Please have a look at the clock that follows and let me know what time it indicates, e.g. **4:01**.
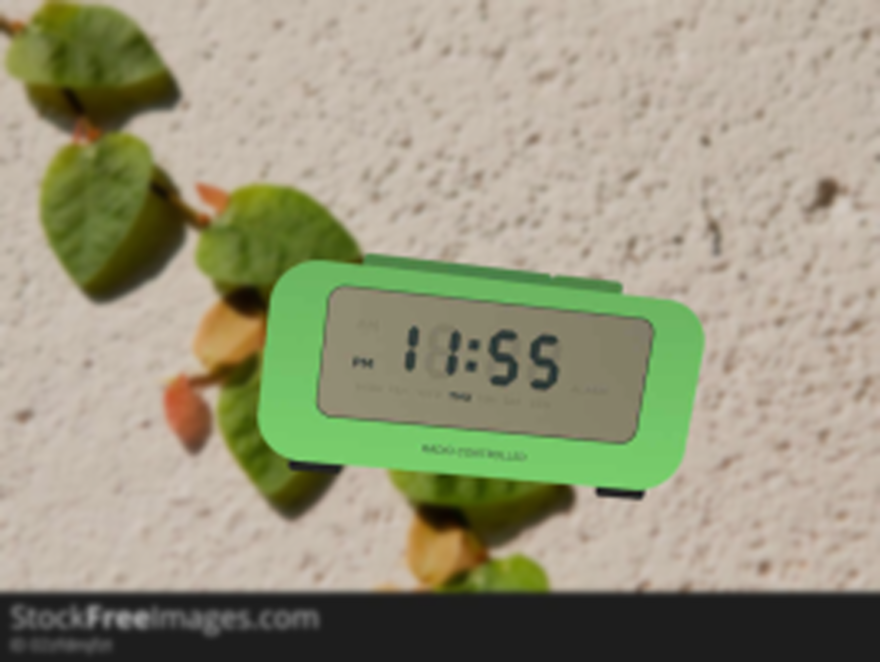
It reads **11:55**
